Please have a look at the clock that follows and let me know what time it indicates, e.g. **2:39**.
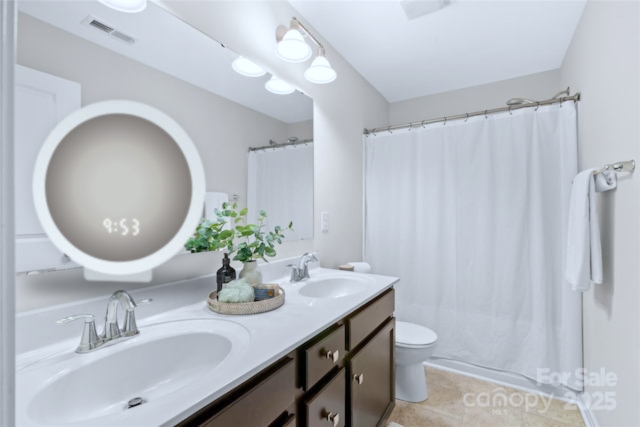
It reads **9:53**
